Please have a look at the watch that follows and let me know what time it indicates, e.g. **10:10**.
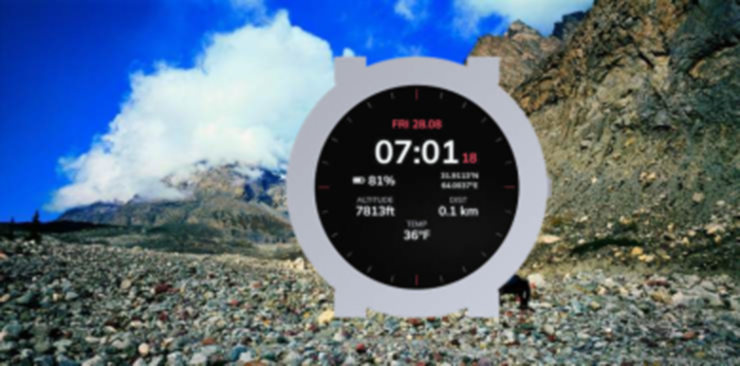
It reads **7:01**
